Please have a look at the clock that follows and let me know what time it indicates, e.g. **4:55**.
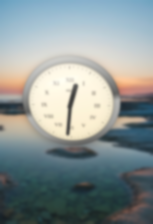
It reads **12:31**
